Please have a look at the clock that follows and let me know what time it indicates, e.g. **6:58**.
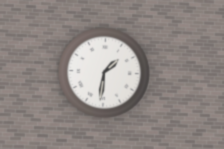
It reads **1:31**
